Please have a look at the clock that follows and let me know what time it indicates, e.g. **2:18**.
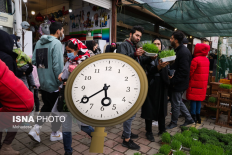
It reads **5:39**
